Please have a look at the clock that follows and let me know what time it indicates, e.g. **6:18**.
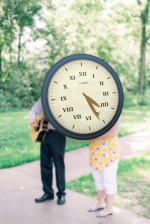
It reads **4:26**
